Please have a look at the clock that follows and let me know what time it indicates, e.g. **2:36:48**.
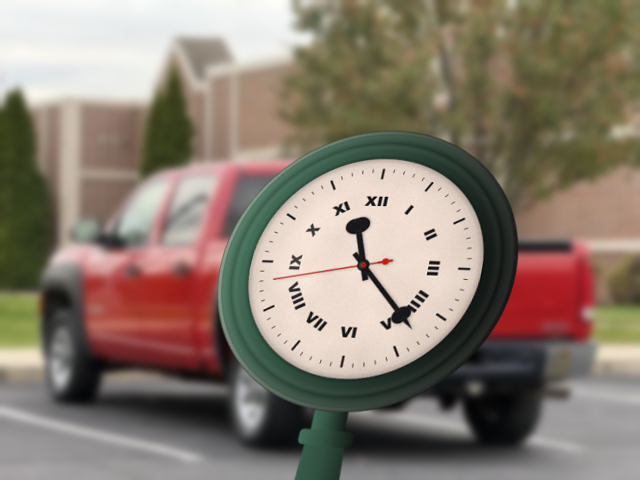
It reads **11:22:43**
